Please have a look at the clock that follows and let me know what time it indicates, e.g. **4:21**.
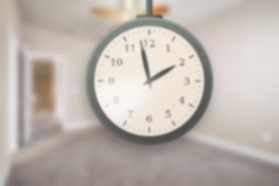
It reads **1:58**
